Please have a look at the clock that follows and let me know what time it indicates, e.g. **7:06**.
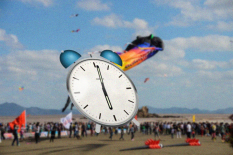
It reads **6:01**
